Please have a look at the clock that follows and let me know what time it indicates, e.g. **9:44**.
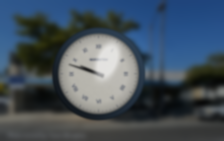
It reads **9:48**
